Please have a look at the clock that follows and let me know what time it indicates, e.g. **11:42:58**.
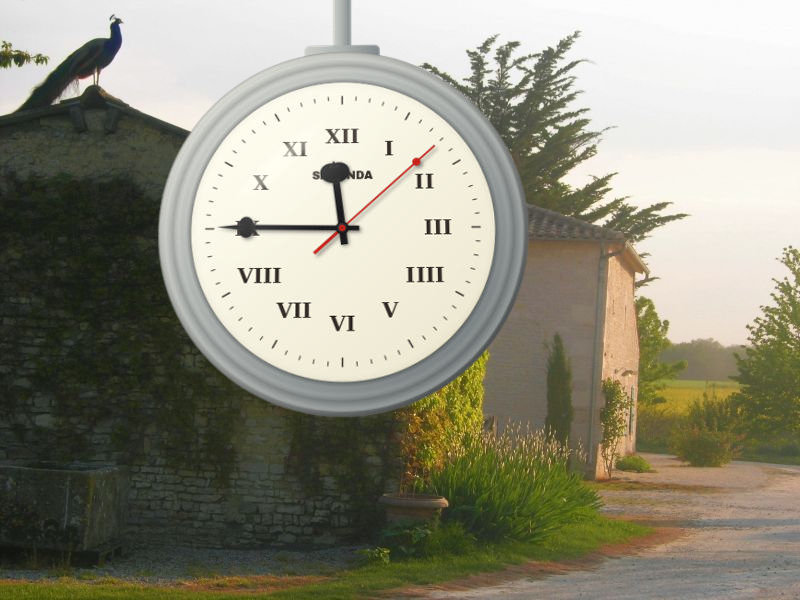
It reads **11:45:08**
